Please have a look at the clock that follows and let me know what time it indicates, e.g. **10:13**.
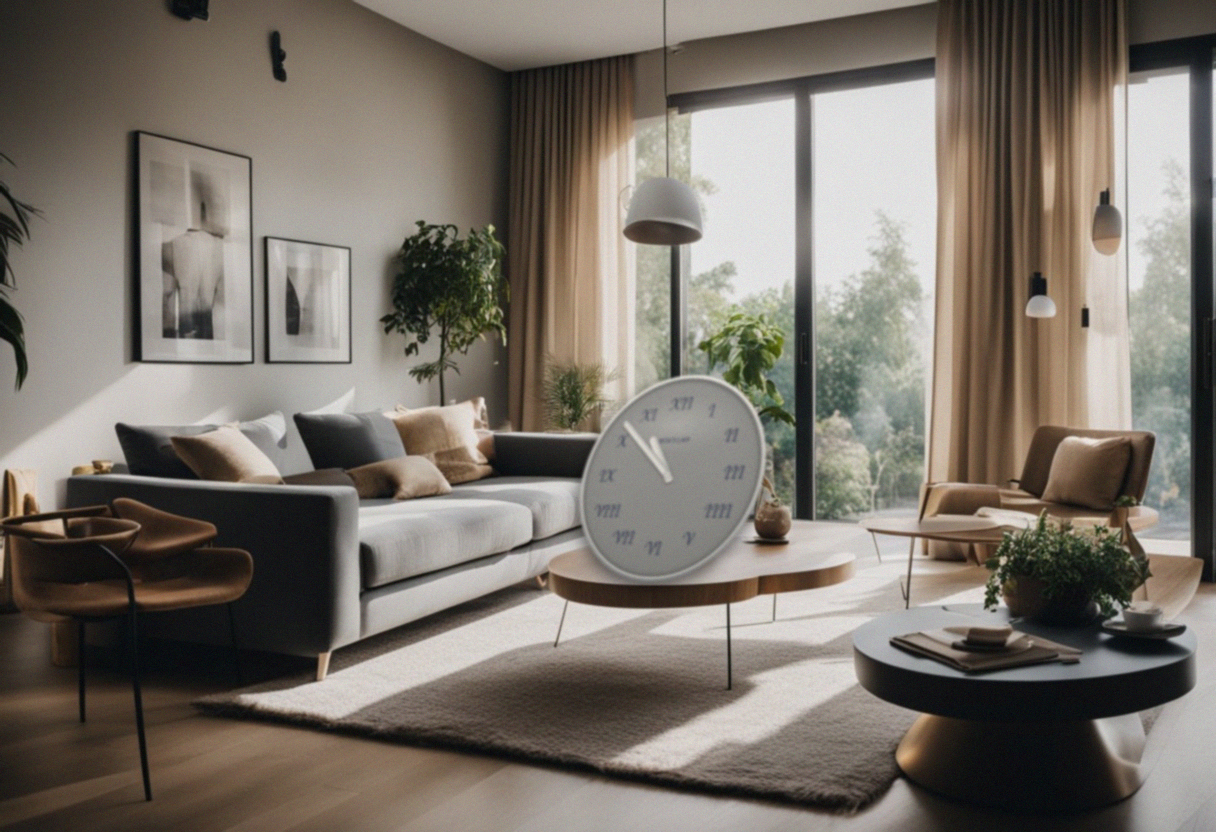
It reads **10:52**
